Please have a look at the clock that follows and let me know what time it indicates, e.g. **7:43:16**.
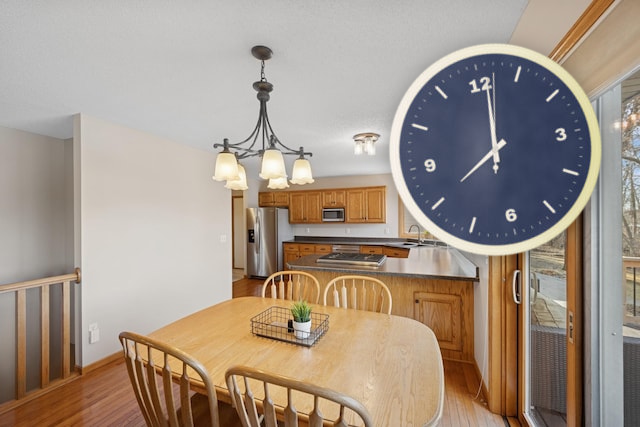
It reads **8:01:02**
